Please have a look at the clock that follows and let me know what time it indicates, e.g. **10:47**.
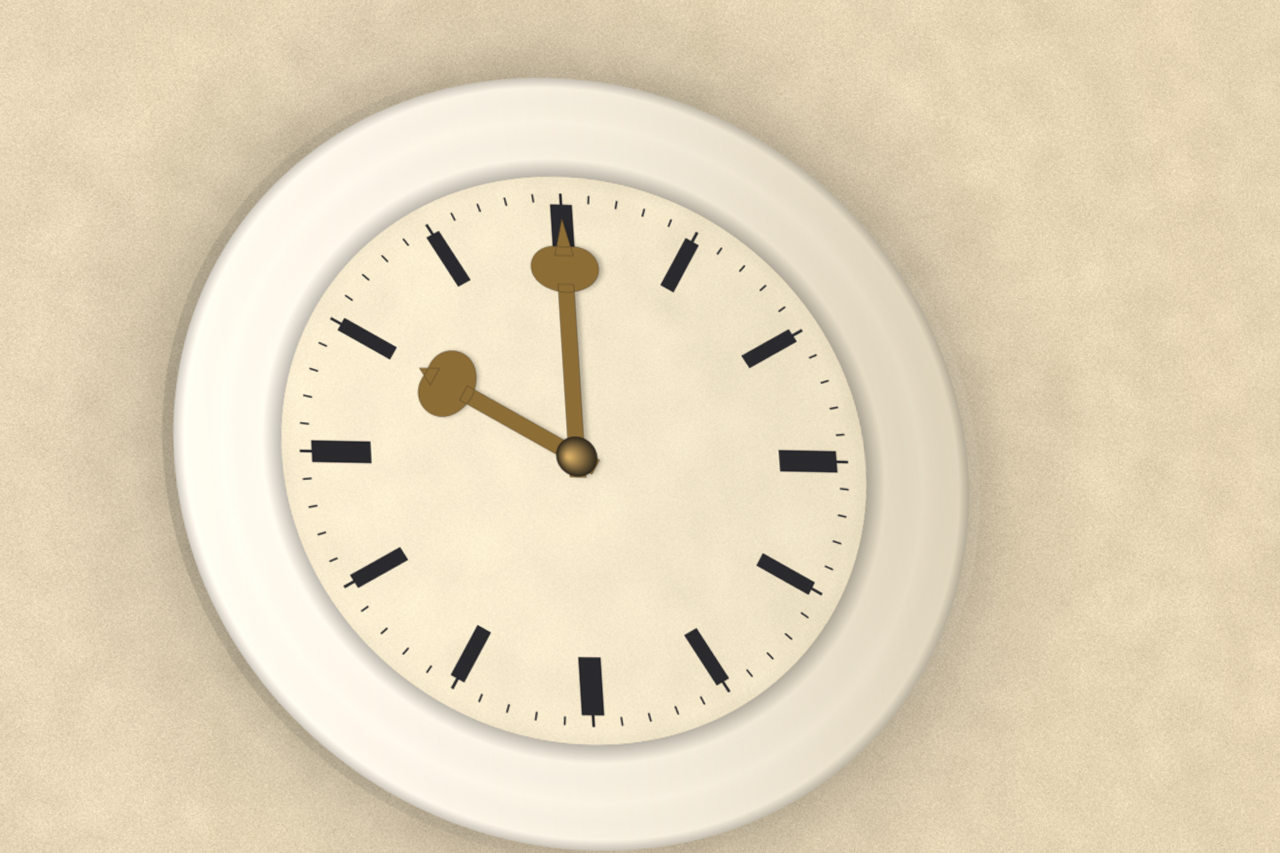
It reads **10:00**
